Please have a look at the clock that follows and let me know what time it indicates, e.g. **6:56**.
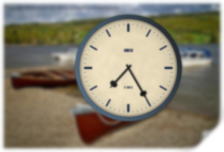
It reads **7:25**
